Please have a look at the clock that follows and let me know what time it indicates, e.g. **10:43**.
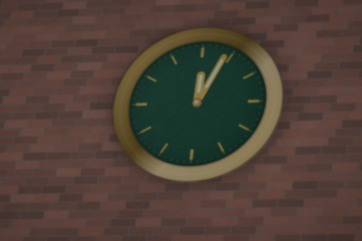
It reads **12:04**
